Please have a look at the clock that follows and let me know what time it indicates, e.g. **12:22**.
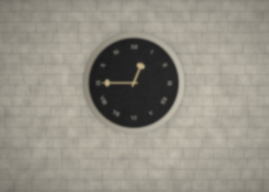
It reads **12:45**
